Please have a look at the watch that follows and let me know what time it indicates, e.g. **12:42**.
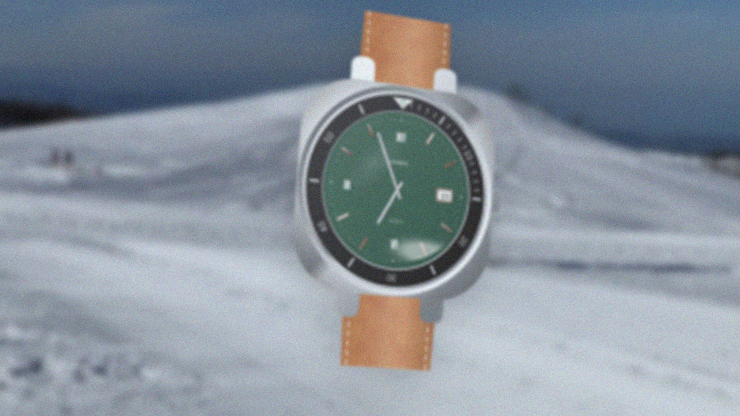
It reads **6:56**
